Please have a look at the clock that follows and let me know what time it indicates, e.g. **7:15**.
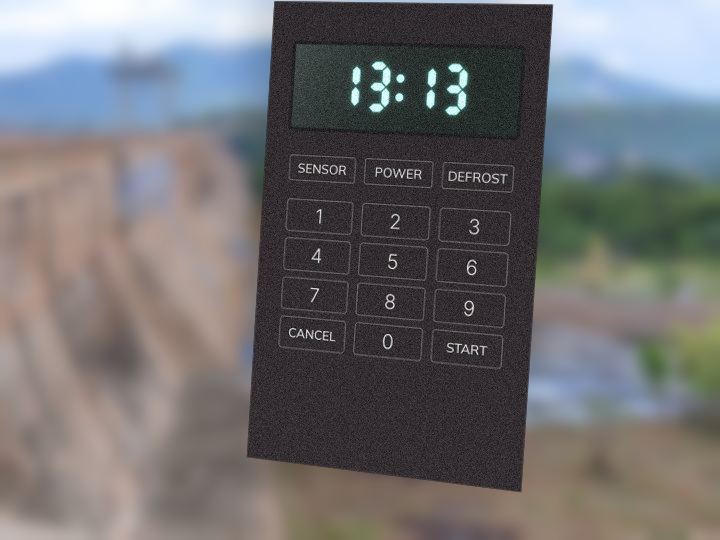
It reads **13:13**
